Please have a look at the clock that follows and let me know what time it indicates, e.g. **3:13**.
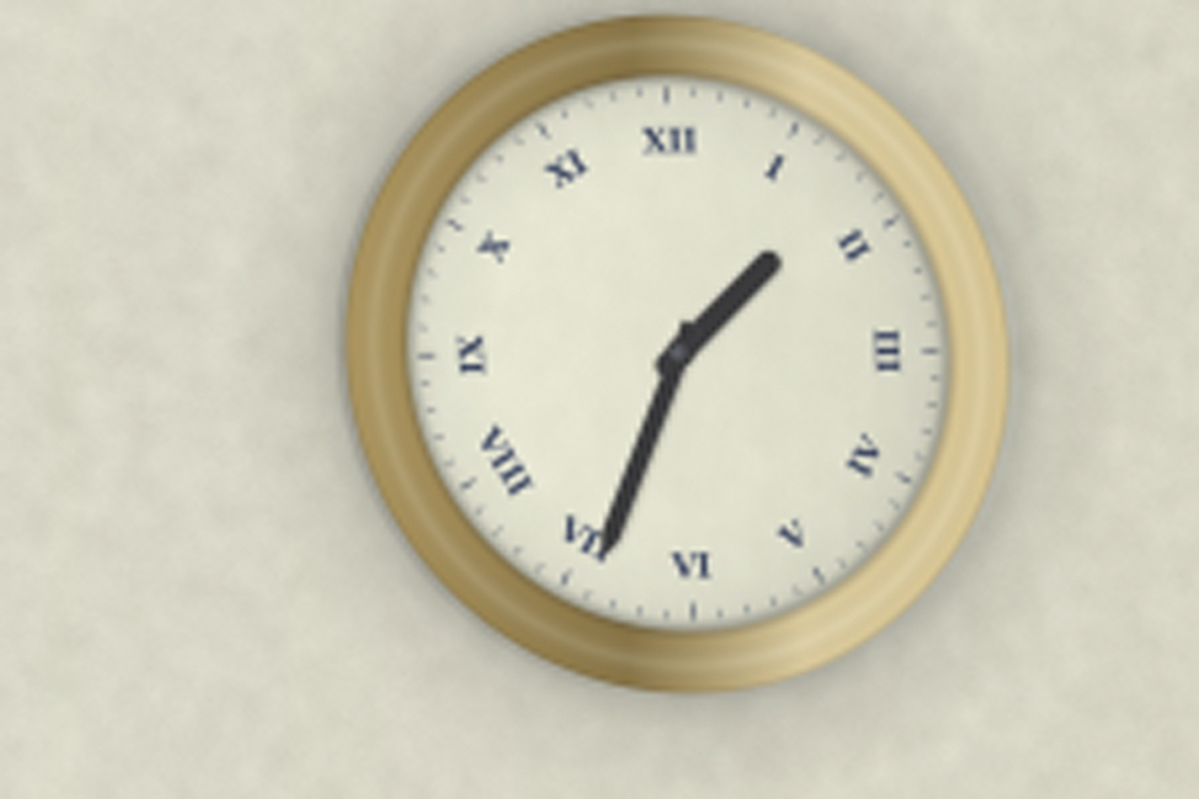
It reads **1:34**
